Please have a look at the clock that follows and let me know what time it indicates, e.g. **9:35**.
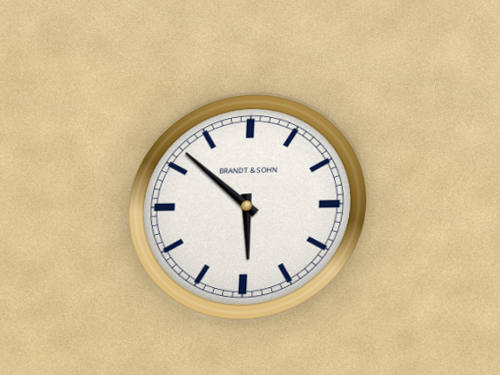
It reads **5:52**
